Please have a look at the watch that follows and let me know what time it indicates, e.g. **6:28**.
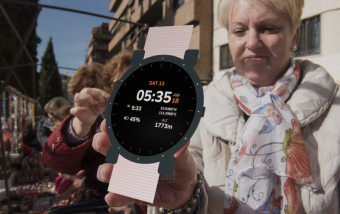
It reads **5:35**
